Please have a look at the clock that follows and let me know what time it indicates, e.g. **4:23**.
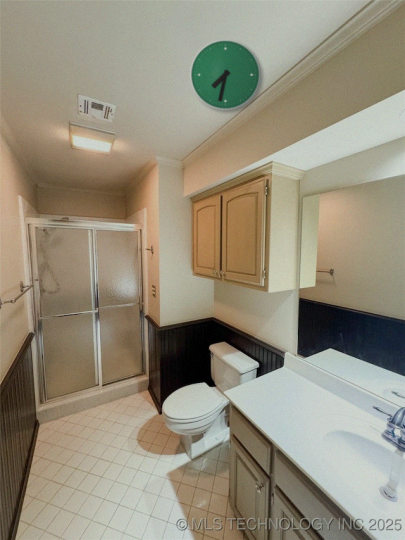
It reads **7:32**
